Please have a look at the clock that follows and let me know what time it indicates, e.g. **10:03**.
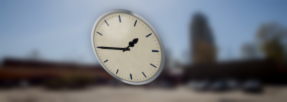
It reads **1:45**
